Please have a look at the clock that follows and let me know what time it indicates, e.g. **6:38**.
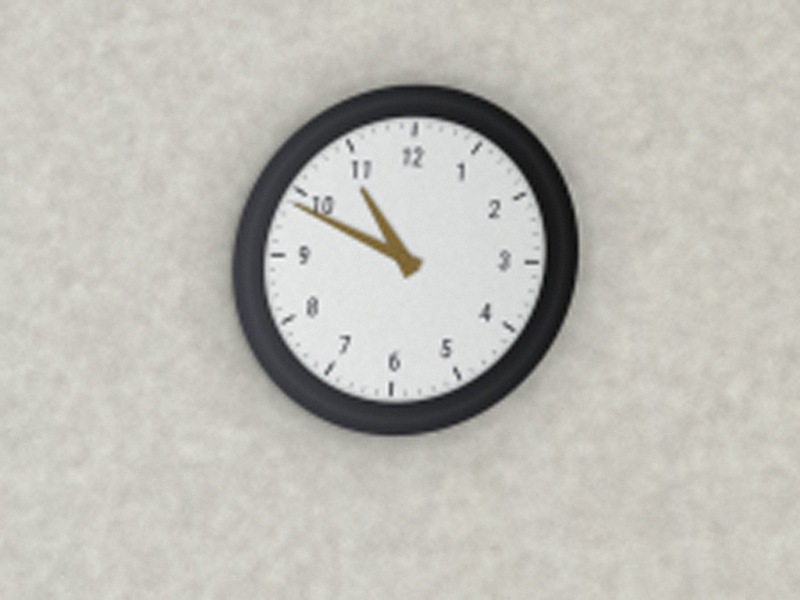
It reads **10:49**
